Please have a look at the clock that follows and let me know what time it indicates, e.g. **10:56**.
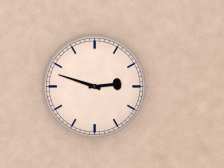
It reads **2:48**
